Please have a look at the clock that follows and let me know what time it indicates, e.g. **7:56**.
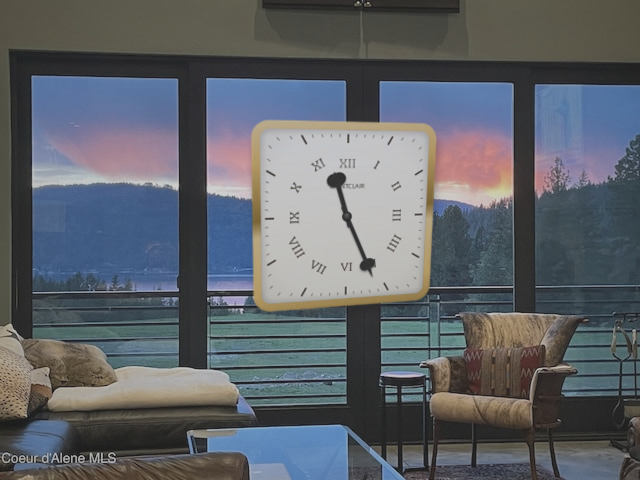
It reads **11:26**
